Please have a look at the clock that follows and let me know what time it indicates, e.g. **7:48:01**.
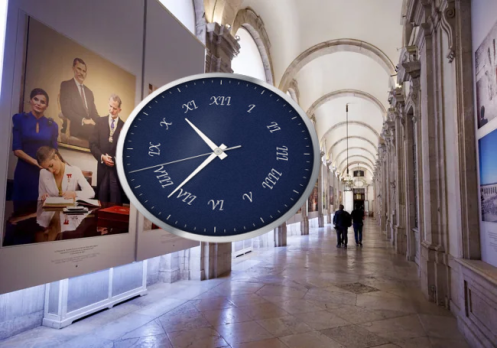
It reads **10:36:42**
